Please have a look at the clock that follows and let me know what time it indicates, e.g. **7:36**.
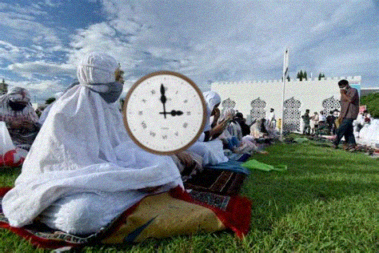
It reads **2:59**
